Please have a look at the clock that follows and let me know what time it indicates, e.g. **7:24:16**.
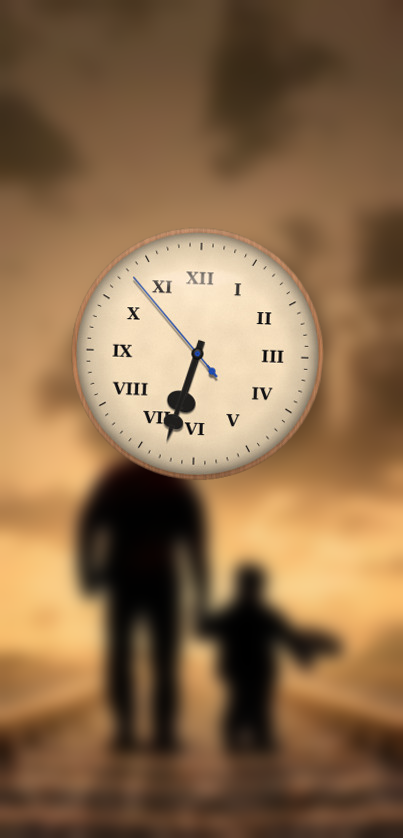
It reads **6:32:53**
